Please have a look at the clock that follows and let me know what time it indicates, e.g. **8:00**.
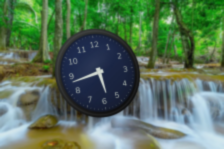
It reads **5:43**
